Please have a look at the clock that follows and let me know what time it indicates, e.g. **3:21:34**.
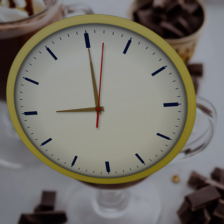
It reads **9:00:02**
